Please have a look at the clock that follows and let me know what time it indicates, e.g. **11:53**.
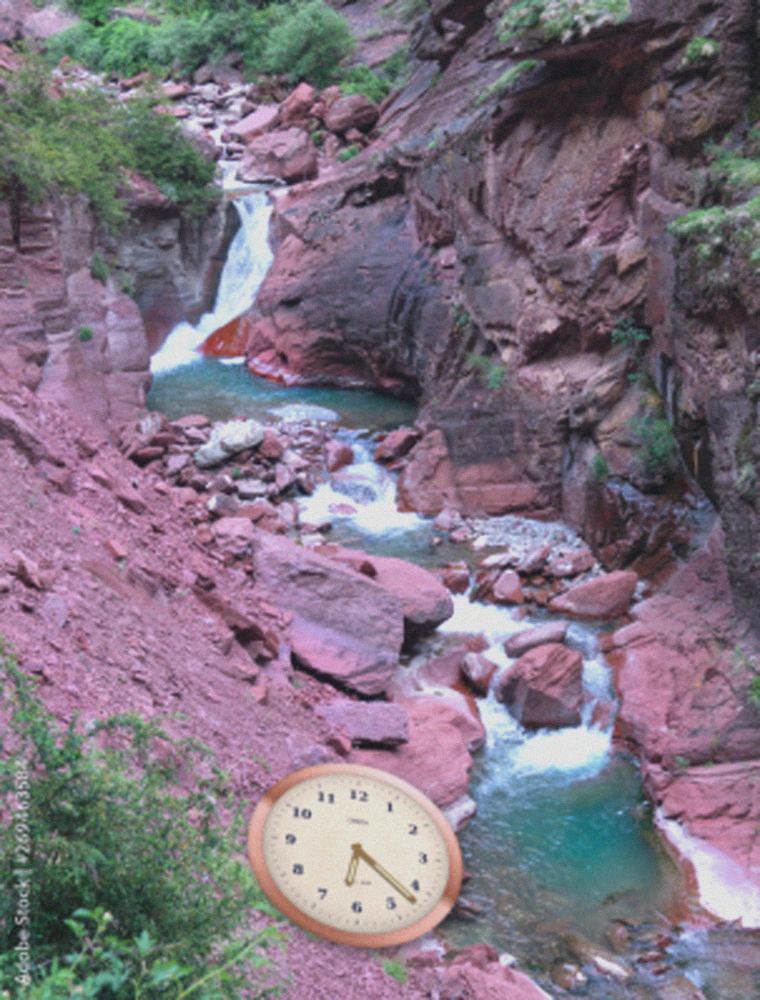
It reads **6:22**
